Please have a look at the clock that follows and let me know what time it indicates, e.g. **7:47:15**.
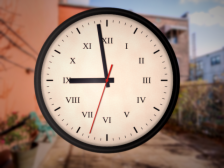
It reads **8:58:33**
